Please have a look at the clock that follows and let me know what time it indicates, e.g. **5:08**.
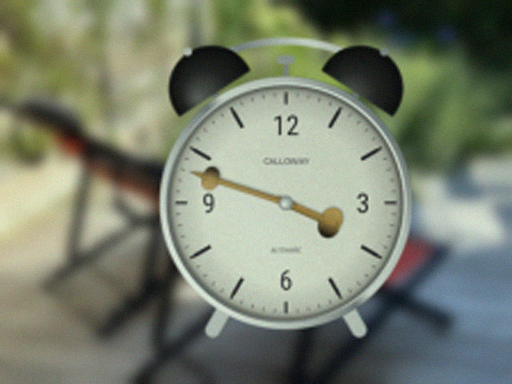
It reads **3:48**
